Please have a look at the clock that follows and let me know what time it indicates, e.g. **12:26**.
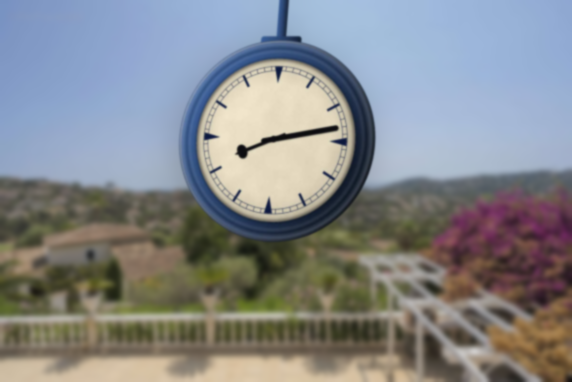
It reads **8:13**
